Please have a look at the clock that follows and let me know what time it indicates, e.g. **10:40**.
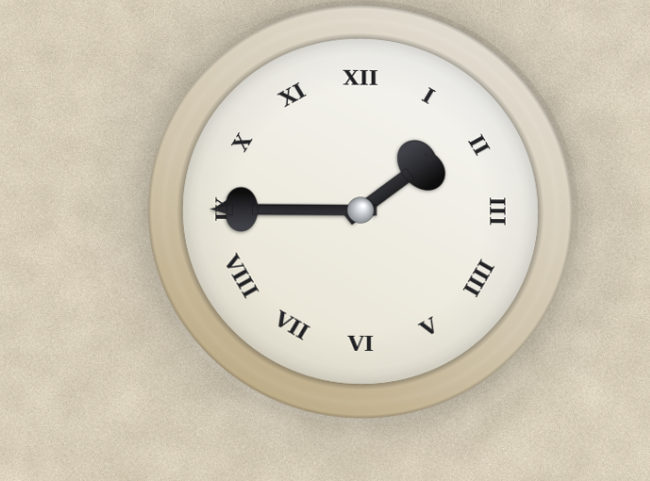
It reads **1:45**
